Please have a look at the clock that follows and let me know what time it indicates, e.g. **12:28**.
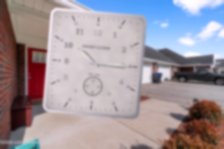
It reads **10:15**
